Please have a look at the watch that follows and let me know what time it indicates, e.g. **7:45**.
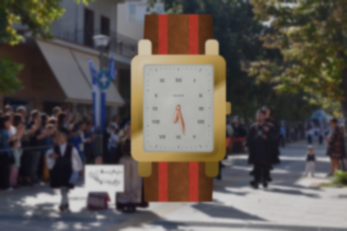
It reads **6:28**
